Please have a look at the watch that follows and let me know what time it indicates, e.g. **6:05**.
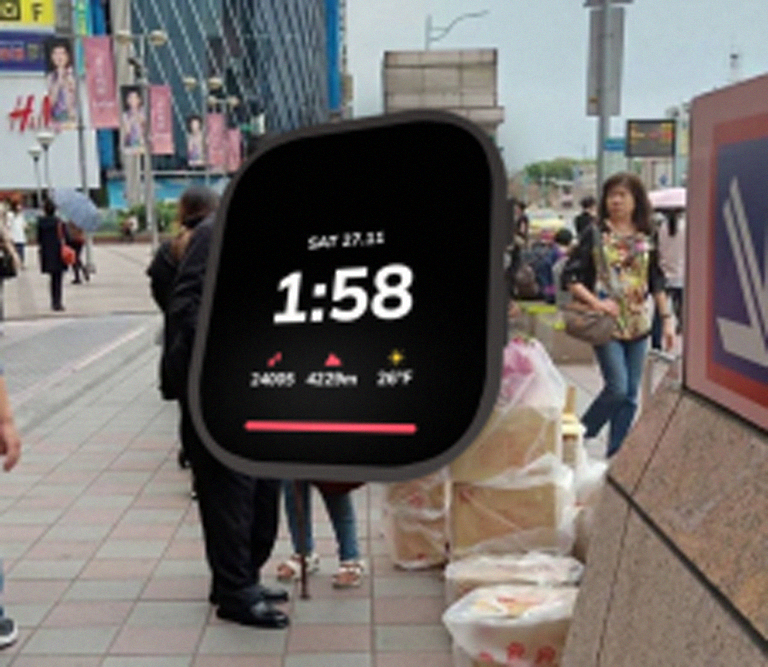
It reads **1:58**
